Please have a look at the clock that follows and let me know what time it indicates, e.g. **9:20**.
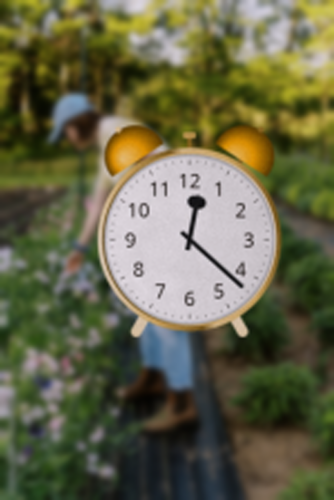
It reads **12:22**
